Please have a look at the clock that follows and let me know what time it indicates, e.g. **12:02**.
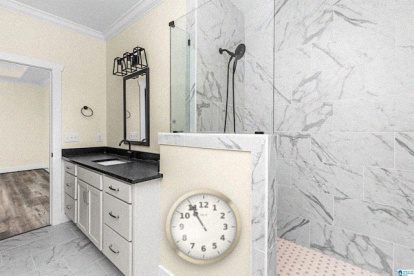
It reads **10:55**
